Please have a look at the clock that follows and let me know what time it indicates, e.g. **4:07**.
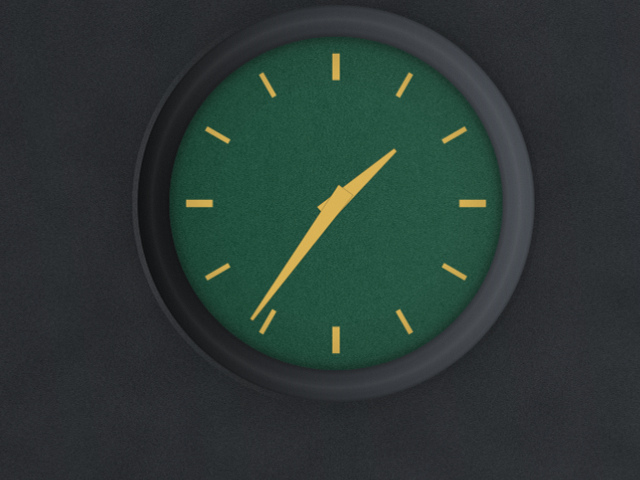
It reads **1:36**
